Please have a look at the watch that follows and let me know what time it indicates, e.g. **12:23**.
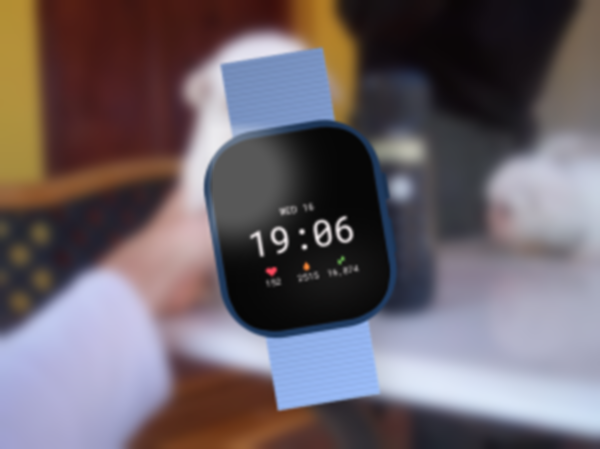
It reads **19:06**
